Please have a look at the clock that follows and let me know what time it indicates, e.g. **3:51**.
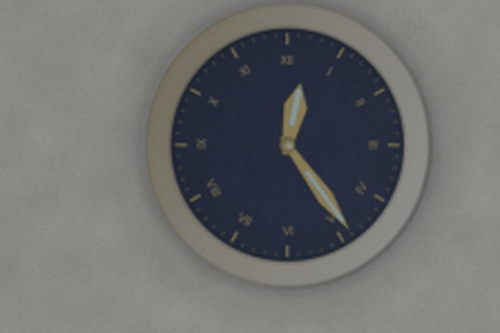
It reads **12:24**
